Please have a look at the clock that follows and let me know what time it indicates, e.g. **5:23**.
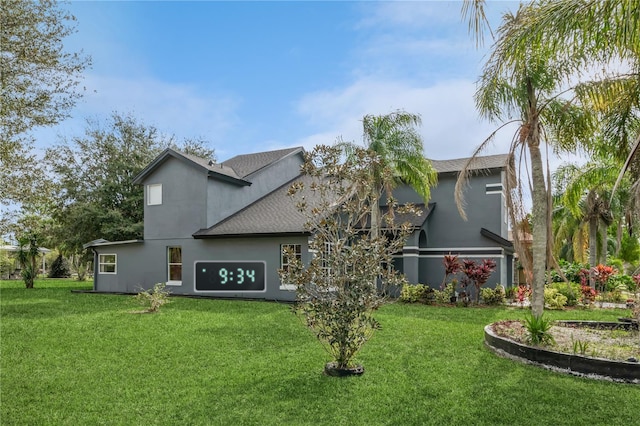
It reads **9:34**
